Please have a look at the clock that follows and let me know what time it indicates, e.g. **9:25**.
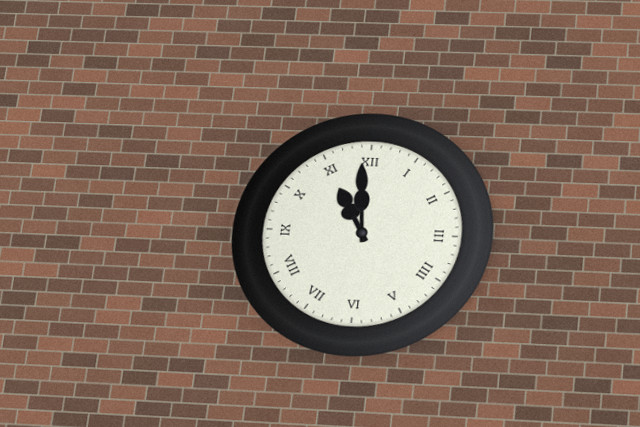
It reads **10:59**
